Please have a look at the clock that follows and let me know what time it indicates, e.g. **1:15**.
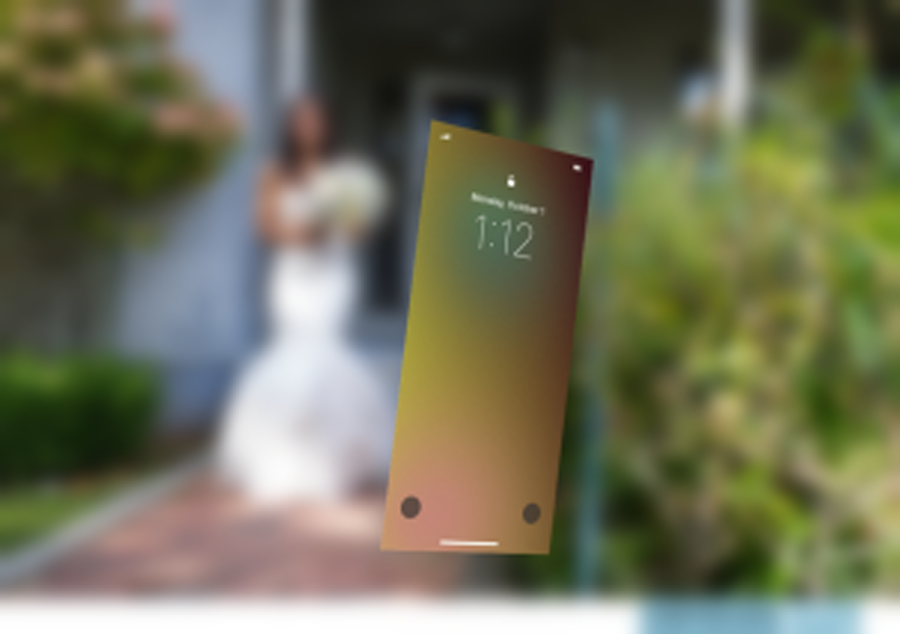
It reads **1:12**
